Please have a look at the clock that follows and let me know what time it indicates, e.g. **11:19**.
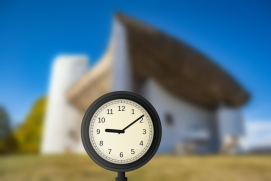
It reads **9:09**
